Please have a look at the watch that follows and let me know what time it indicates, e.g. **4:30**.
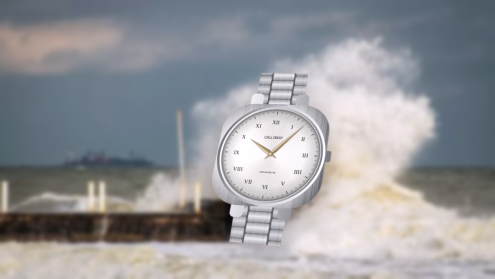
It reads **10:07**
